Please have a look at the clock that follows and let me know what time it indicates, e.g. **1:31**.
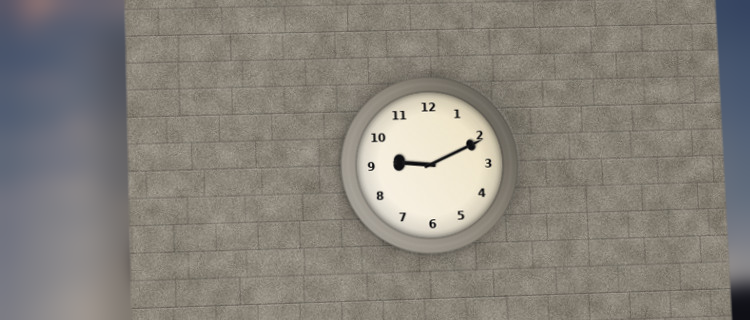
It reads **9:11**
